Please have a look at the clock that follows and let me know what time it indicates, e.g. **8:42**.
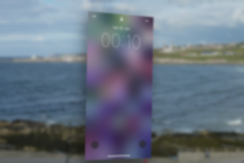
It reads **0:10**
